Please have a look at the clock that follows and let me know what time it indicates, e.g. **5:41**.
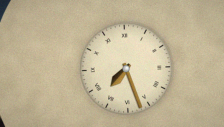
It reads **7:27**
